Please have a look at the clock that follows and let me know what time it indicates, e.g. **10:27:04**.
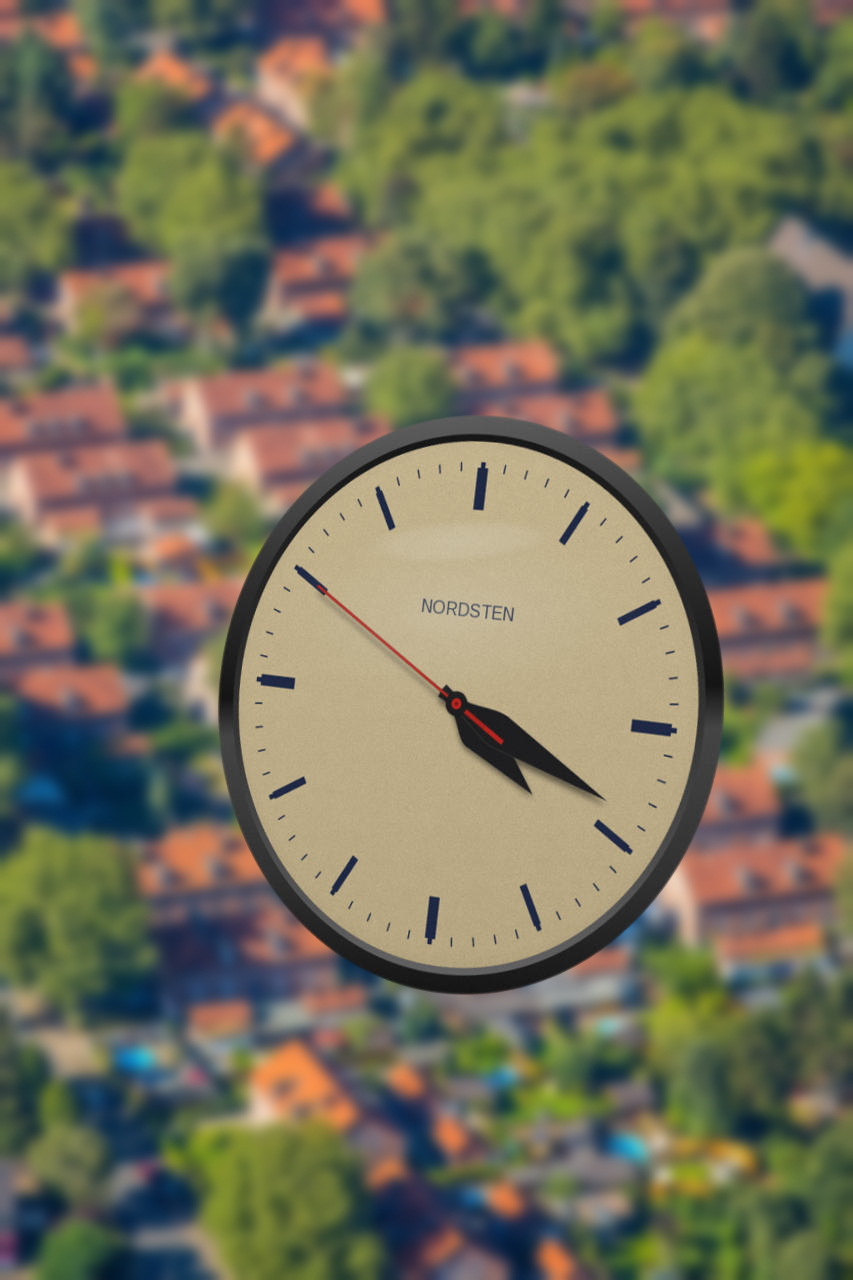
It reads **4:18:50**
